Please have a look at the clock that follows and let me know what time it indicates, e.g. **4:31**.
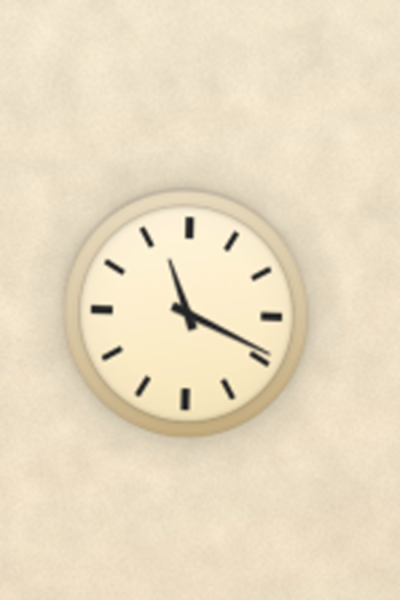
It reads **11:19**
